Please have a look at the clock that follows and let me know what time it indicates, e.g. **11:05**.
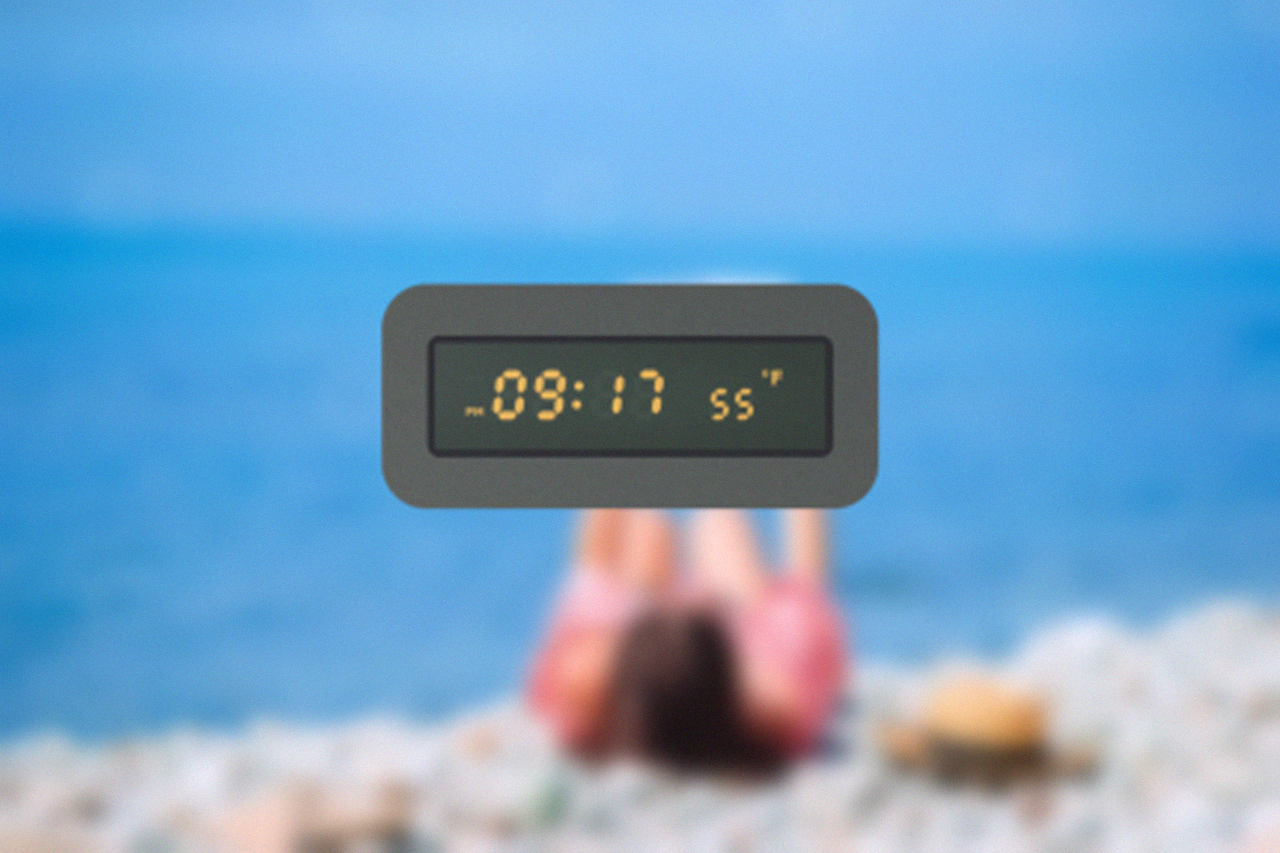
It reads **9:17**
